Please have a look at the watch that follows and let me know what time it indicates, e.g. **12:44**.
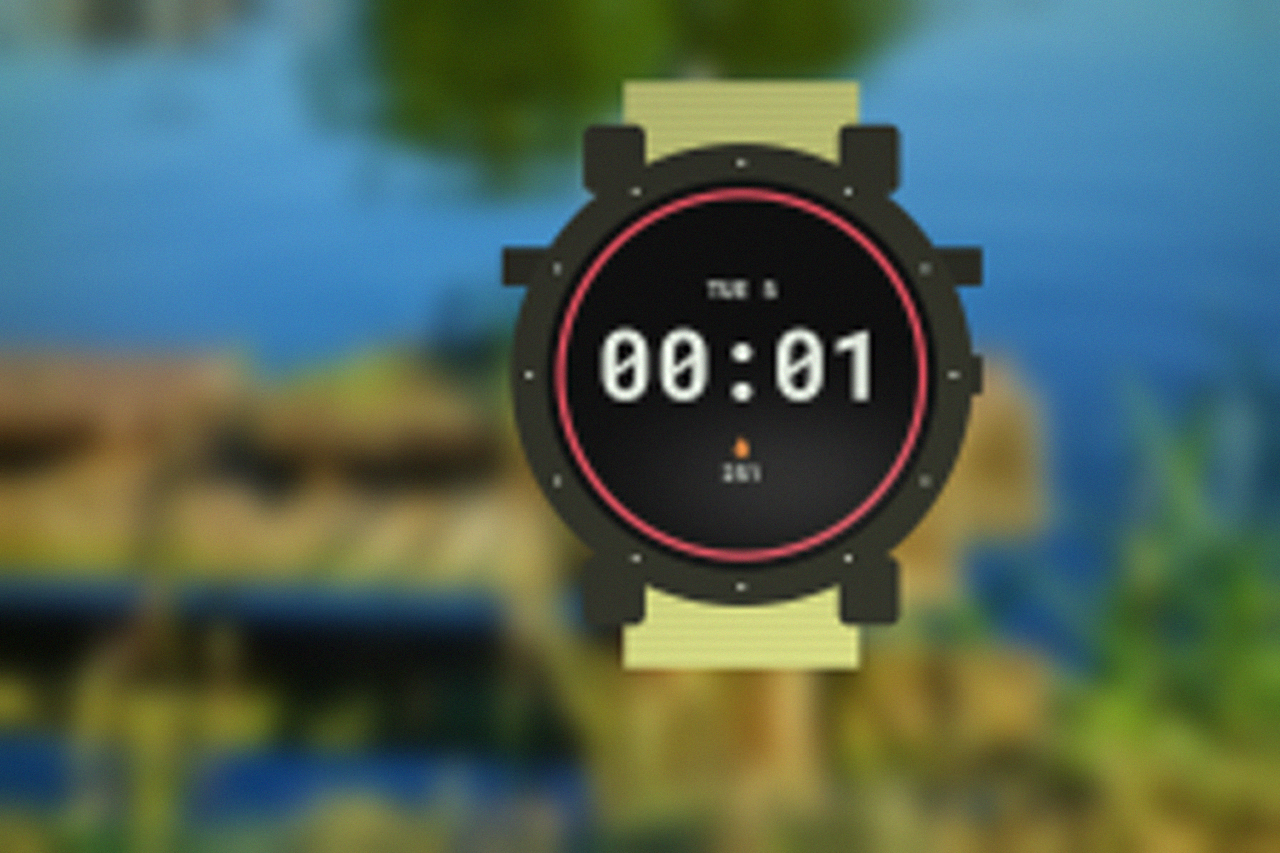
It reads **0:01**
